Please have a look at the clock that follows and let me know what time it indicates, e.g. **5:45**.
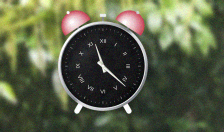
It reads **11:22**
